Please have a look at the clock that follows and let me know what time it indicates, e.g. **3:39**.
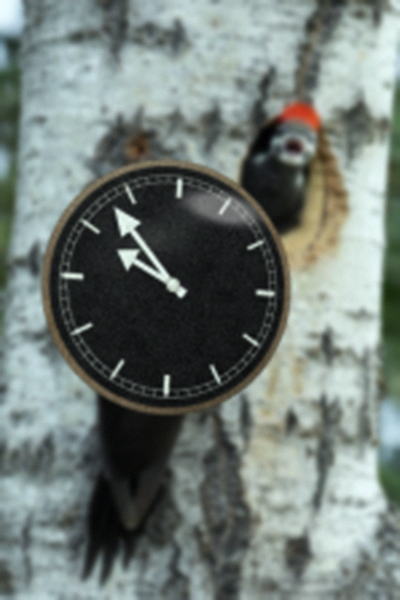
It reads **9:53**
